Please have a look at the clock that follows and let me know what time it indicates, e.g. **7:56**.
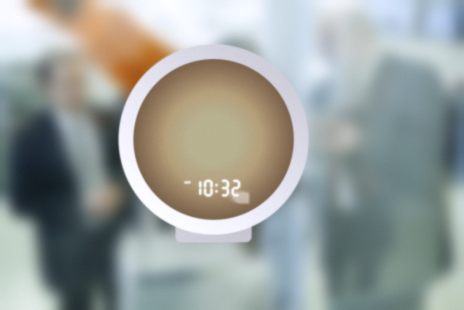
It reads **10:32**
